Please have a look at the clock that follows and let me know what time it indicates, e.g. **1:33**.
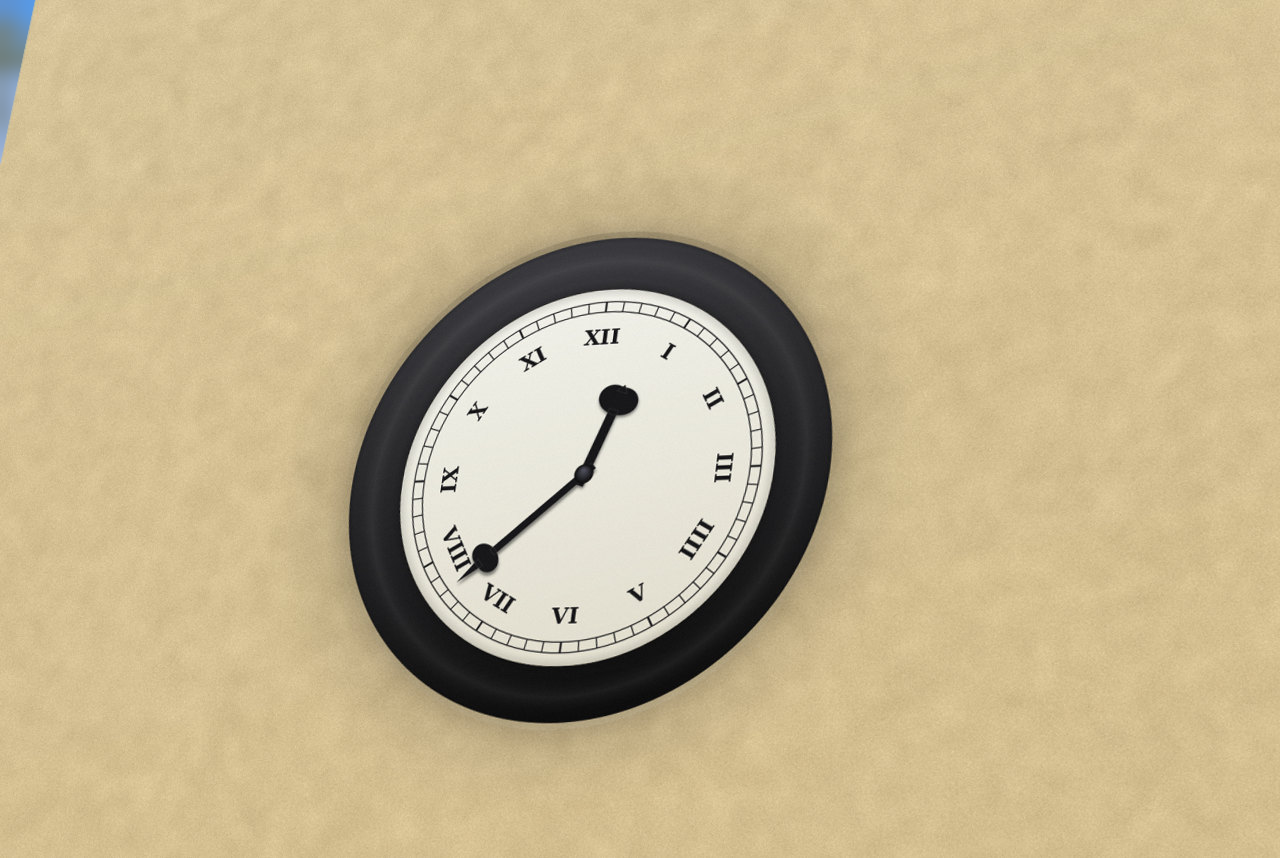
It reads **12:38**
